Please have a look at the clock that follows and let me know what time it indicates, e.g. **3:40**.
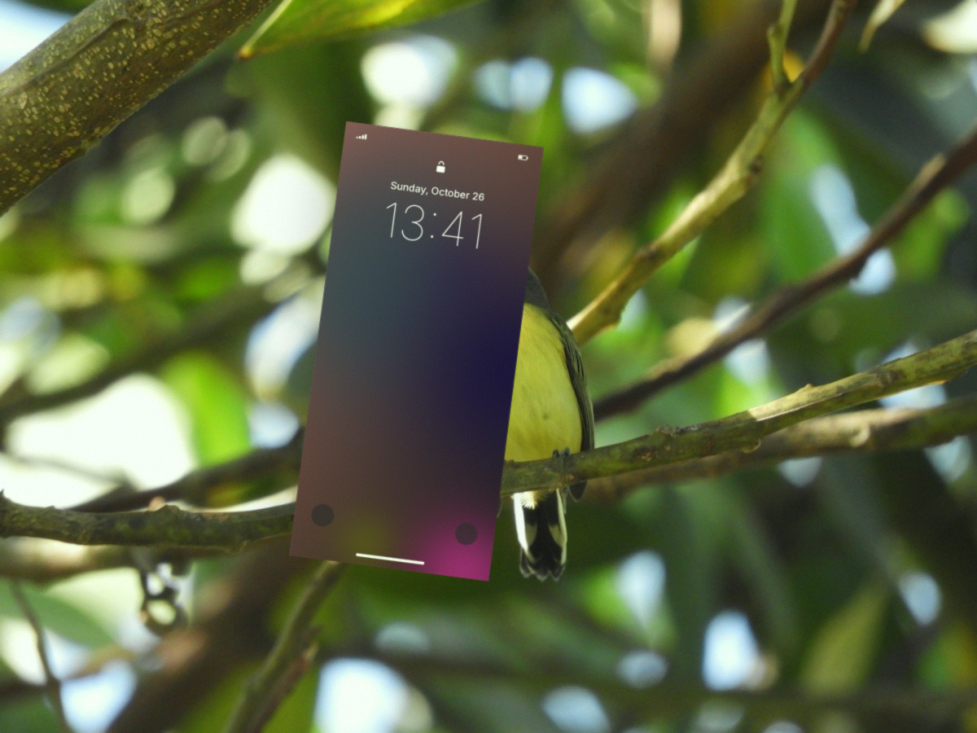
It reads **13:41**
